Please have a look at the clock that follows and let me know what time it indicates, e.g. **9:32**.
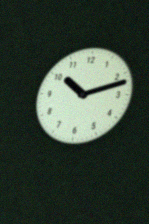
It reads **10:12**
